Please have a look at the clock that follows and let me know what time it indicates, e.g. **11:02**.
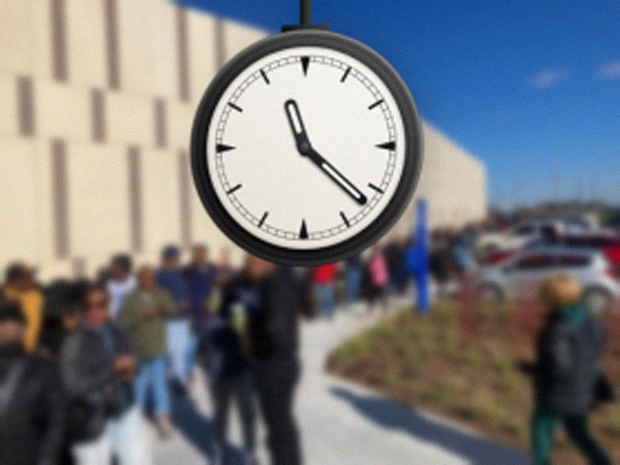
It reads **11:22**
